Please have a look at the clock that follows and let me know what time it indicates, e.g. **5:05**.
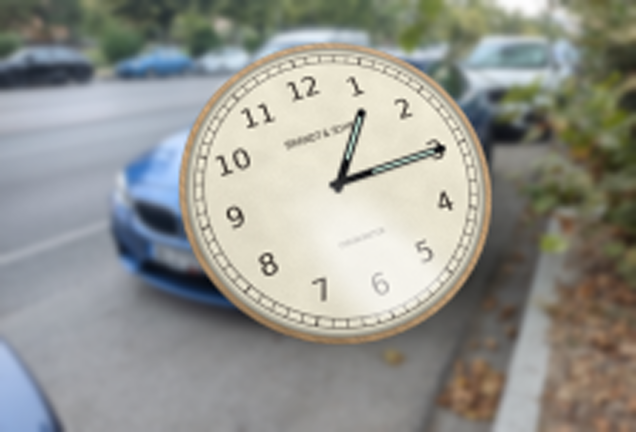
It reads **1:15**
